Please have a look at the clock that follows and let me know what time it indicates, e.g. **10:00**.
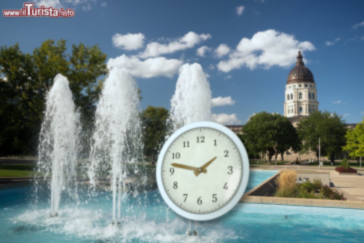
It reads **1:47**
